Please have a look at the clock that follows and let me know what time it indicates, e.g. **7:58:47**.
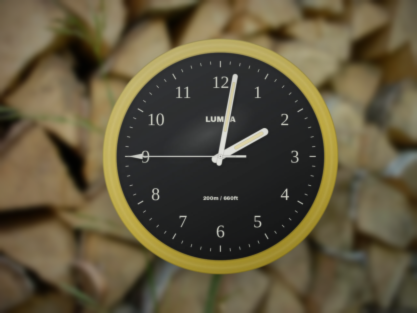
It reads **2:01:45**
